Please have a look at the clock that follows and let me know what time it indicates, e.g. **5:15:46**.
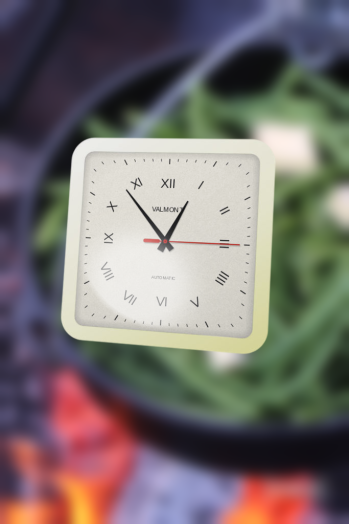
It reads **12:53:15**
